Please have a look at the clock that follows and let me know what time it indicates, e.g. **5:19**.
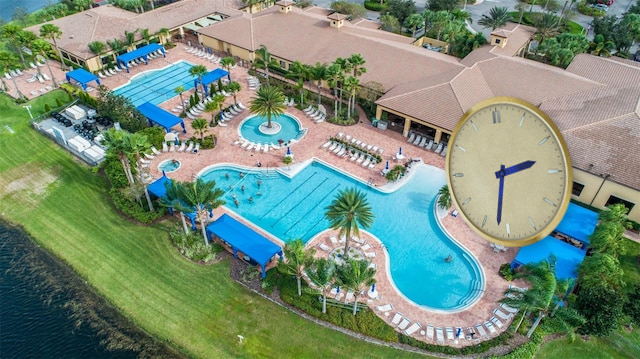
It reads **2:32**
